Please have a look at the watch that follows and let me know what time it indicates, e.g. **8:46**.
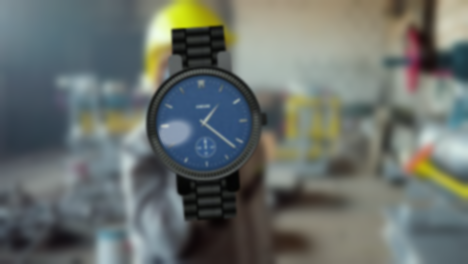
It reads **1:22**
